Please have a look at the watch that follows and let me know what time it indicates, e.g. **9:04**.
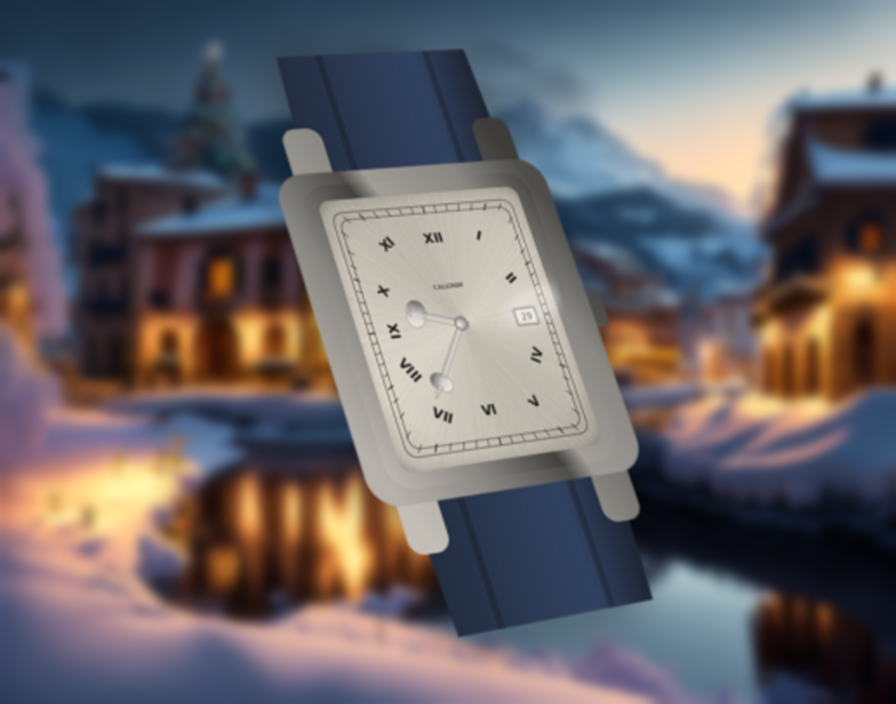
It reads **9:36**
